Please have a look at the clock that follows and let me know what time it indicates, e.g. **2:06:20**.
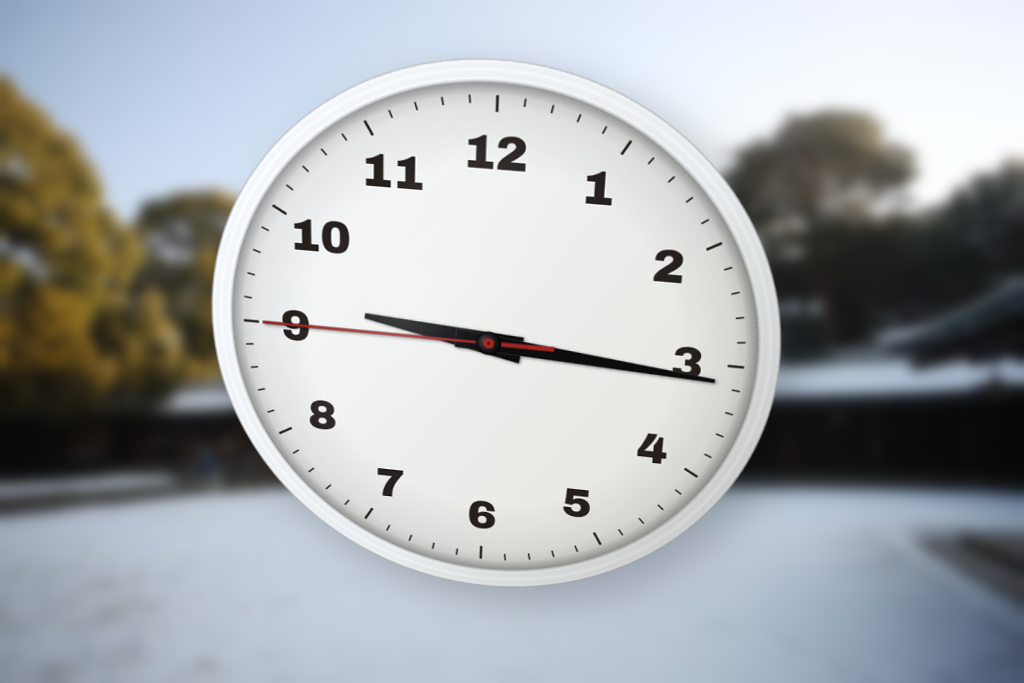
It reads **9:15:45**
